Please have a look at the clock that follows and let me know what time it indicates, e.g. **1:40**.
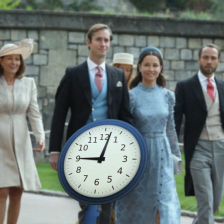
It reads **9:02**
